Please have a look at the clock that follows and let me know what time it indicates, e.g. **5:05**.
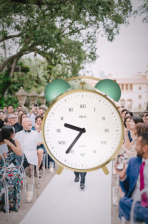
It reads **9:36**
